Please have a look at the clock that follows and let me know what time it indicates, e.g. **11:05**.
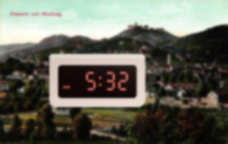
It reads **5:32**
